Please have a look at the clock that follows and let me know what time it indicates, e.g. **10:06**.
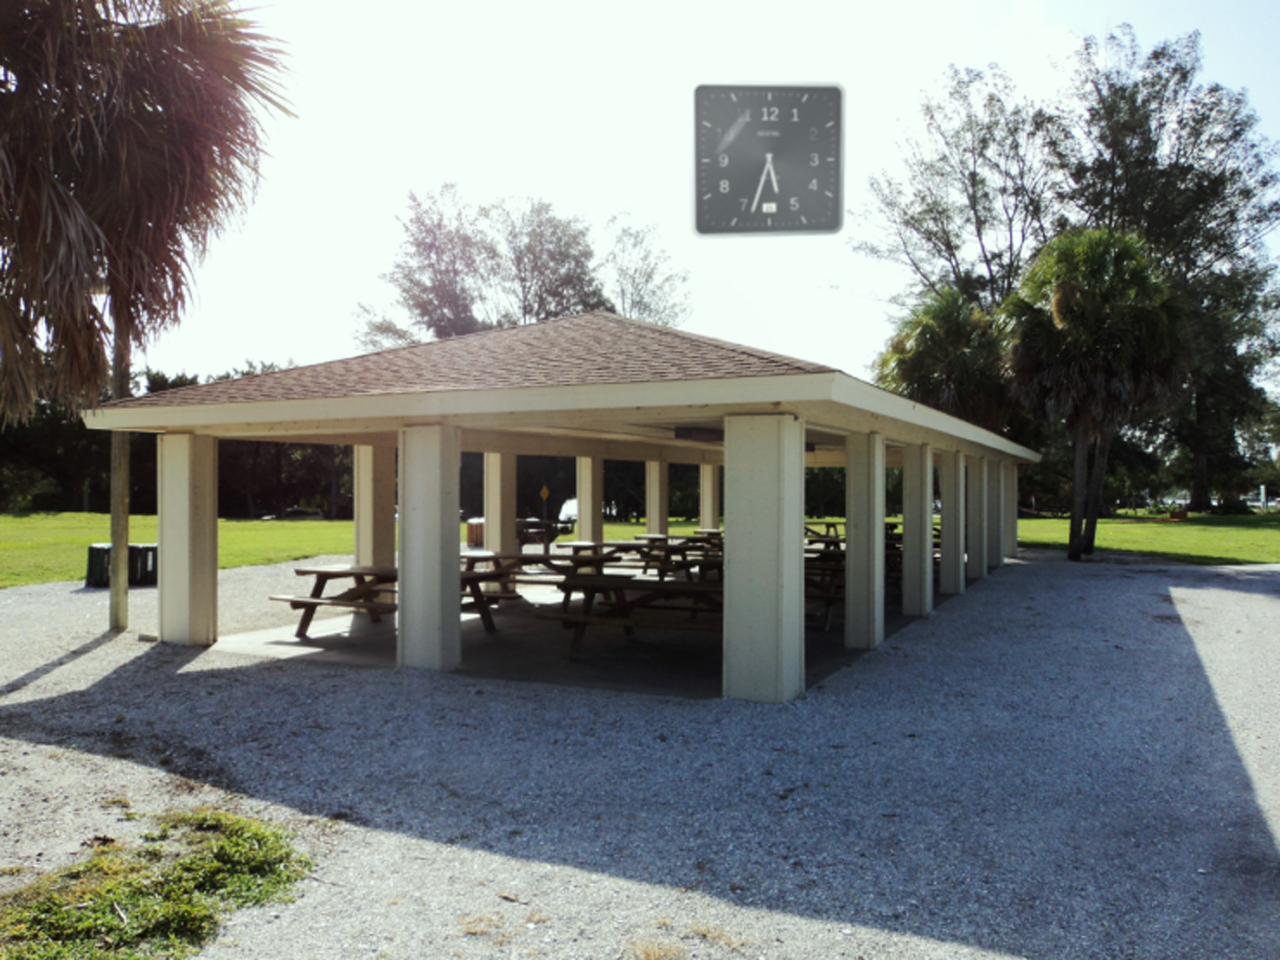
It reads **5:33**
